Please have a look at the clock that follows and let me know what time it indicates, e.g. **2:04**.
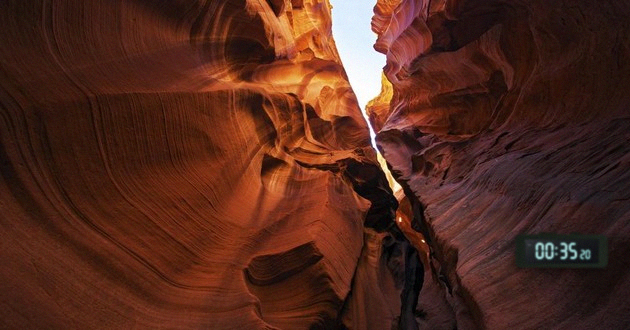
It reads **0:35**
